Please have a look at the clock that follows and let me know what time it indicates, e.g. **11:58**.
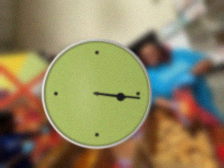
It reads **3:16**
